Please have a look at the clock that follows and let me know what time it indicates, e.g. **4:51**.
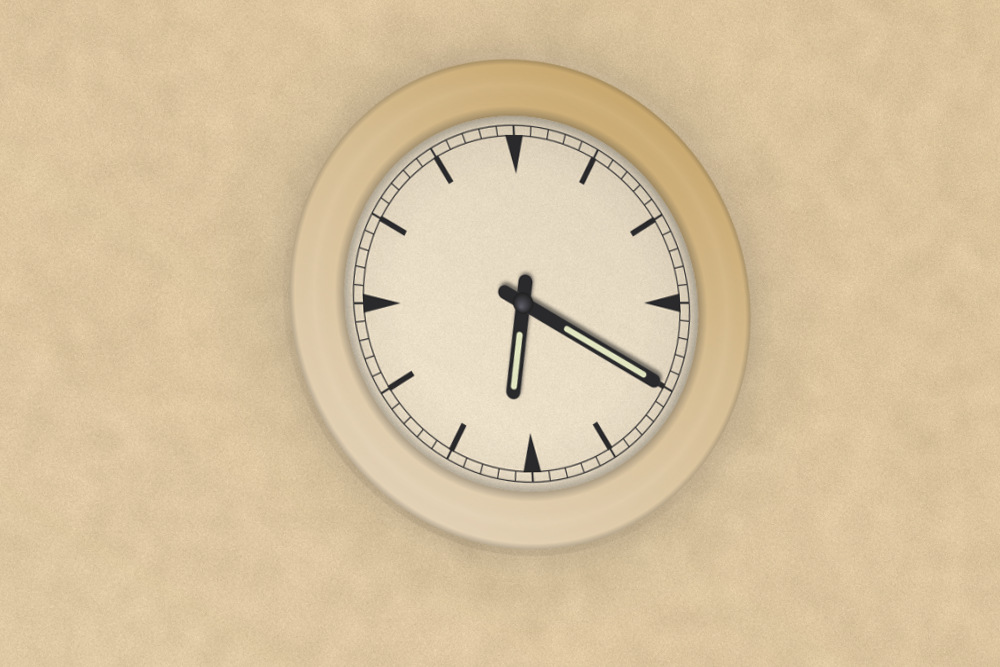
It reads **6:20**
